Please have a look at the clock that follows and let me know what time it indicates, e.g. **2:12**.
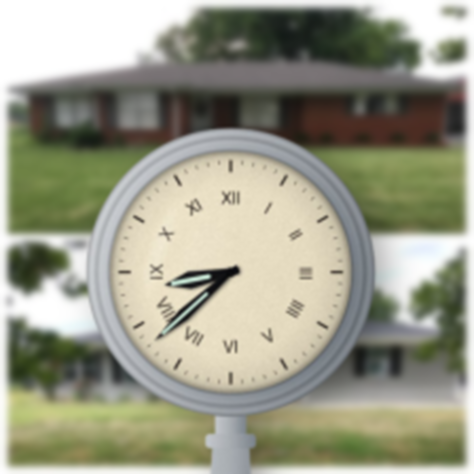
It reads **8:38**
